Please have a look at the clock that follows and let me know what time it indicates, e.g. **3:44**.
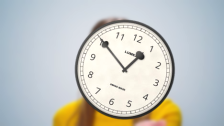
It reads **12:50**
